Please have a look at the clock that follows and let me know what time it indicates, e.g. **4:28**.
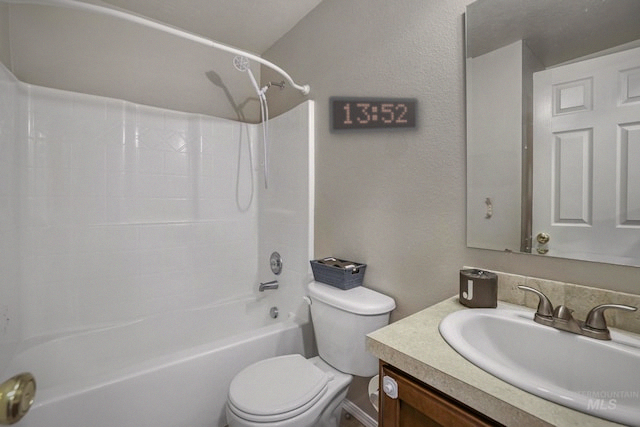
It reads **13:52**
